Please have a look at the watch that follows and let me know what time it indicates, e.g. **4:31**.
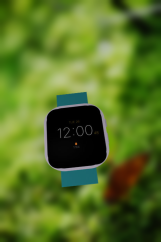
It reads **12:00**
